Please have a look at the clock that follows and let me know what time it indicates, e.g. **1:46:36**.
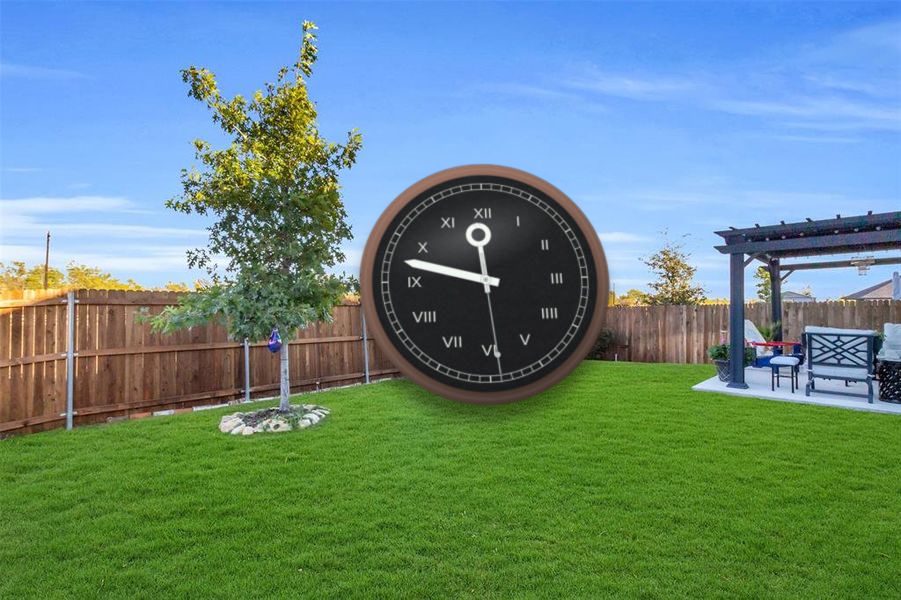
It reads **11:47:29**
